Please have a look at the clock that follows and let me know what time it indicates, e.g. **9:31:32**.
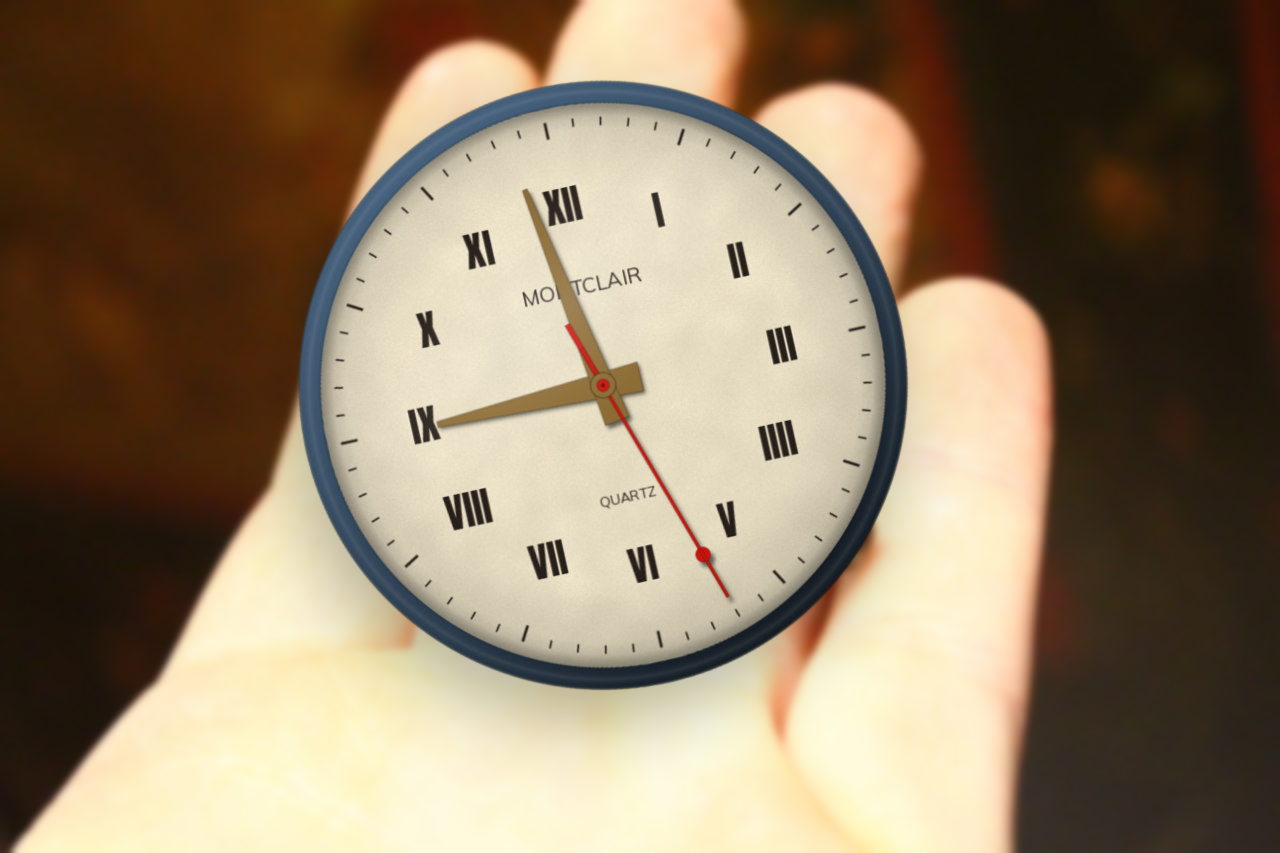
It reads **8:58:27**
